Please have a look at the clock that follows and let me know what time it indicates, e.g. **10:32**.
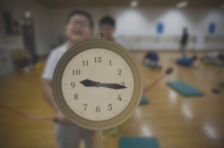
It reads **9:16**
